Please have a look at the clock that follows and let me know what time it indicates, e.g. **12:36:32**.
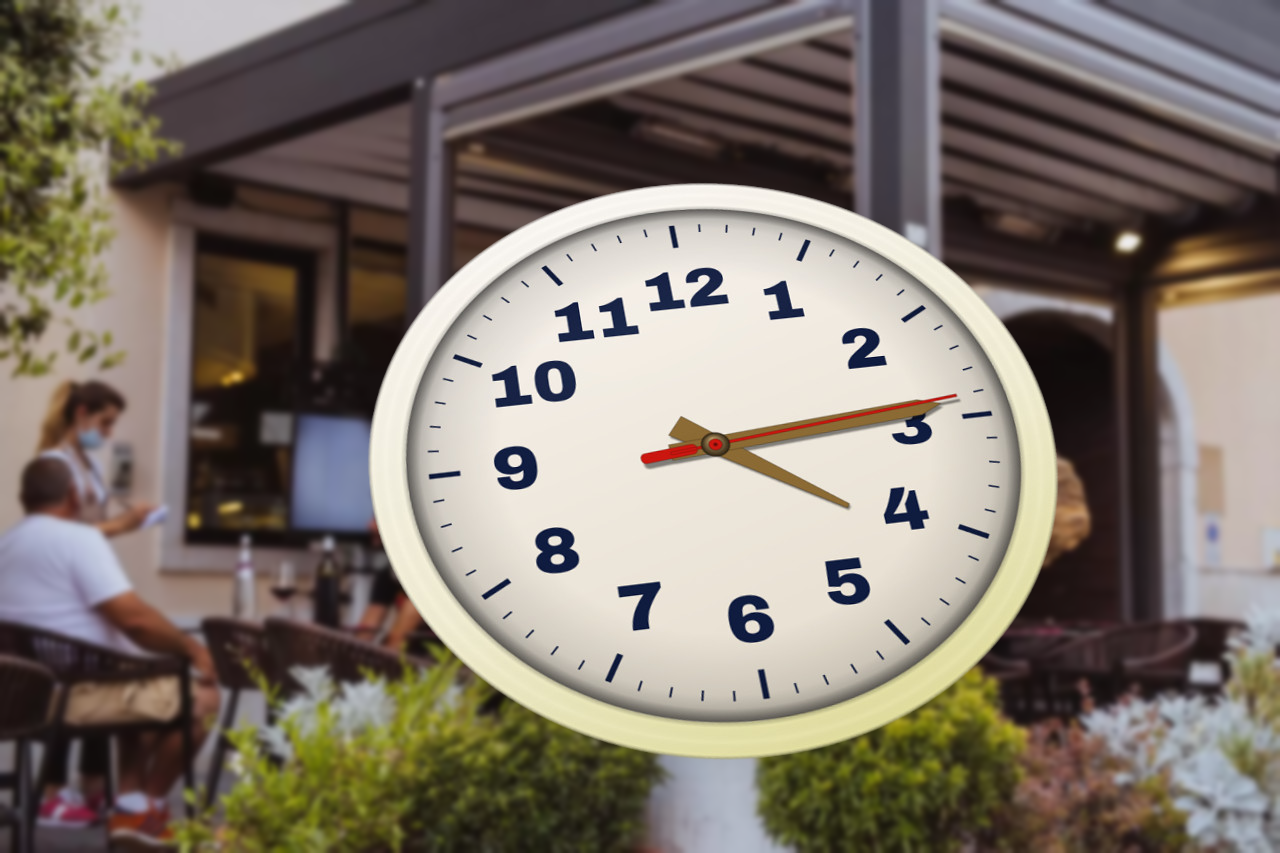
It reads **4:14:14**
